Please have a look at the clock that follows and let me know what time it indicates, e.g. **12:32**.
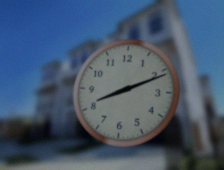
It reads **8:11**
